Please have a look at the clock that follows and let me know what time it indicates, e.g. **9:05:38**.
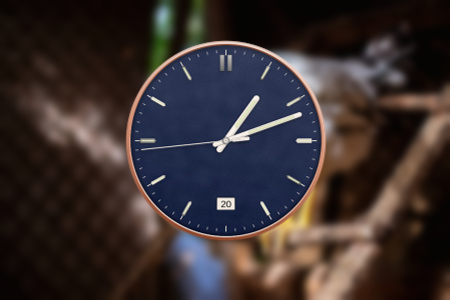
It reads **1:11:44**
